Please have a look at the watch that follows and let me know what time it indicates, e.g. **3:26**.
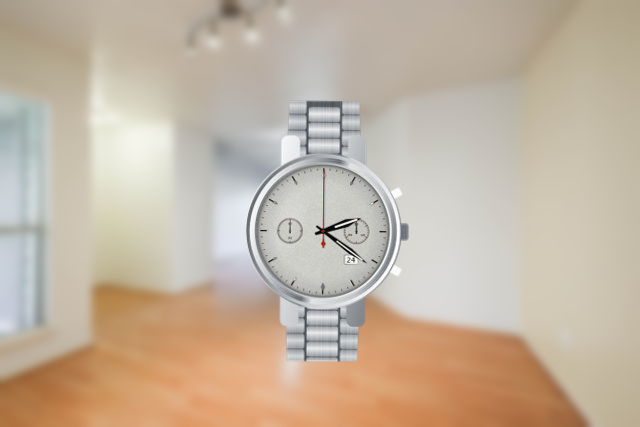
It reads **2:21**
